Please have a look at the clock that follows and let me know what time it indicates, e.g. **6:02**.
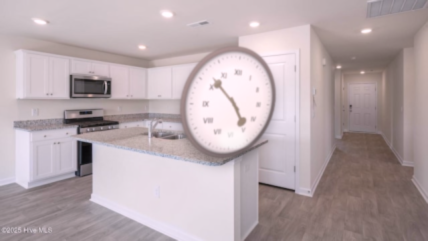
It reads **4:52**
